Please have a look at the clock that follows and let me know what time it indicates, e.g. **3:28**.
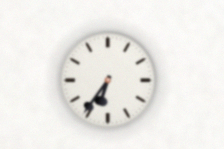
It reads **6:36**
